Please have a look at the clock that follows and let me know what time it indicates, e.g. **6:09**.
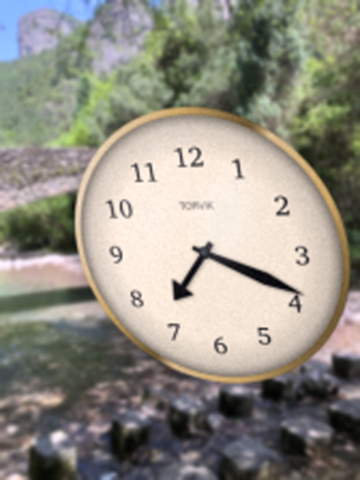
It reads **7:19**
